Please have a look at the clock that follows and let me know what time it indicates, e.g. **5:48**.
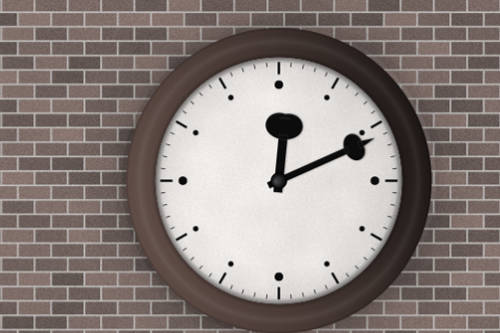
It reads **12:11**
